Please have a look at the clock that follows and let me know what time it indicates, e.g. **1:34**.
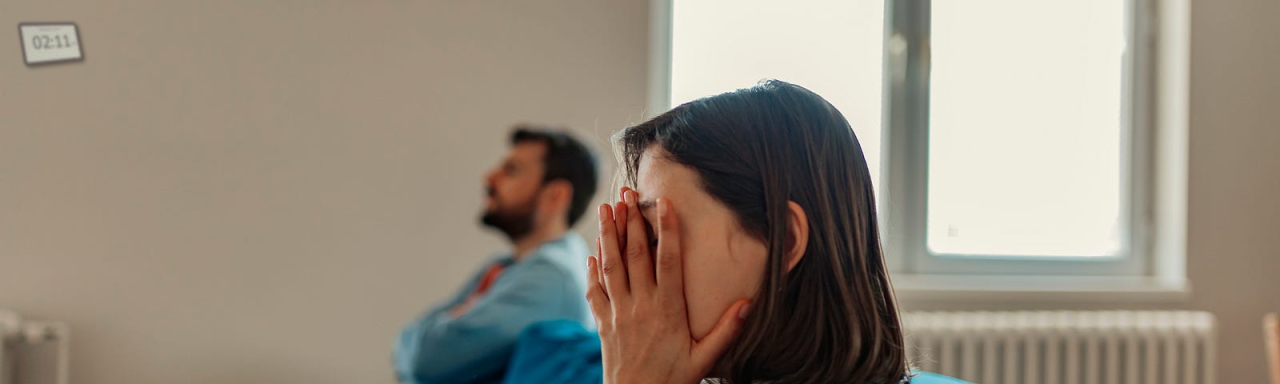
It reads **2:11**
